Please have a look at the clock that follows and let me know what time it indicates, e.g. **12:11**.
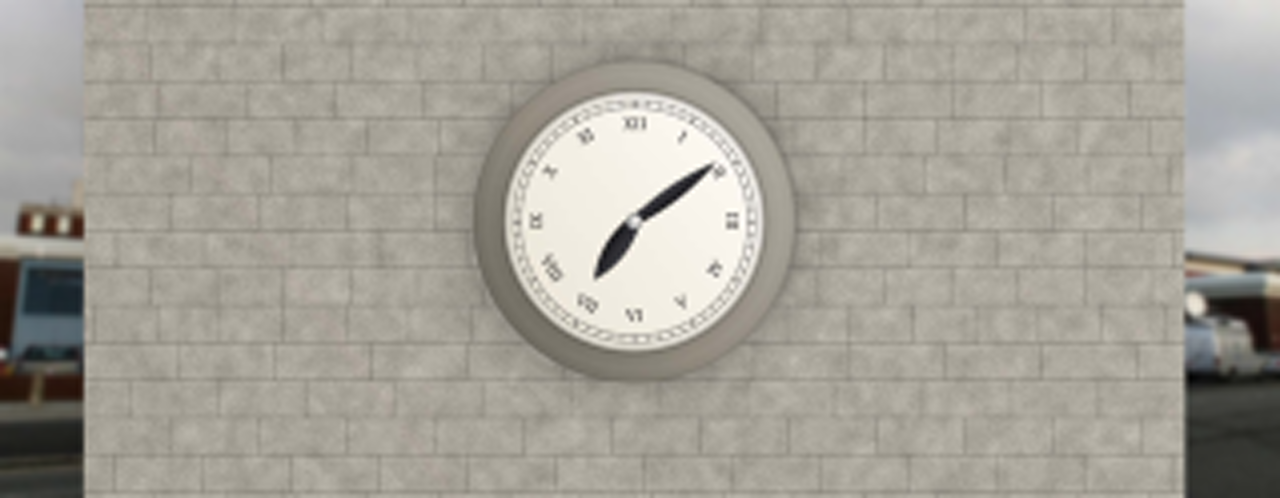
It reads **7:09**
